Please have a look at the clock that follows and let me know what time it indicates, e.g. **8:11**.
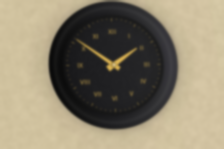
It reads **1:51**
